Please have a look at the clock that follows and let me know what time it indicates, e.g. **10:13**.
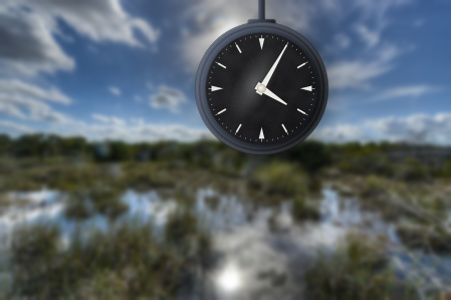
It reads **4:05**
